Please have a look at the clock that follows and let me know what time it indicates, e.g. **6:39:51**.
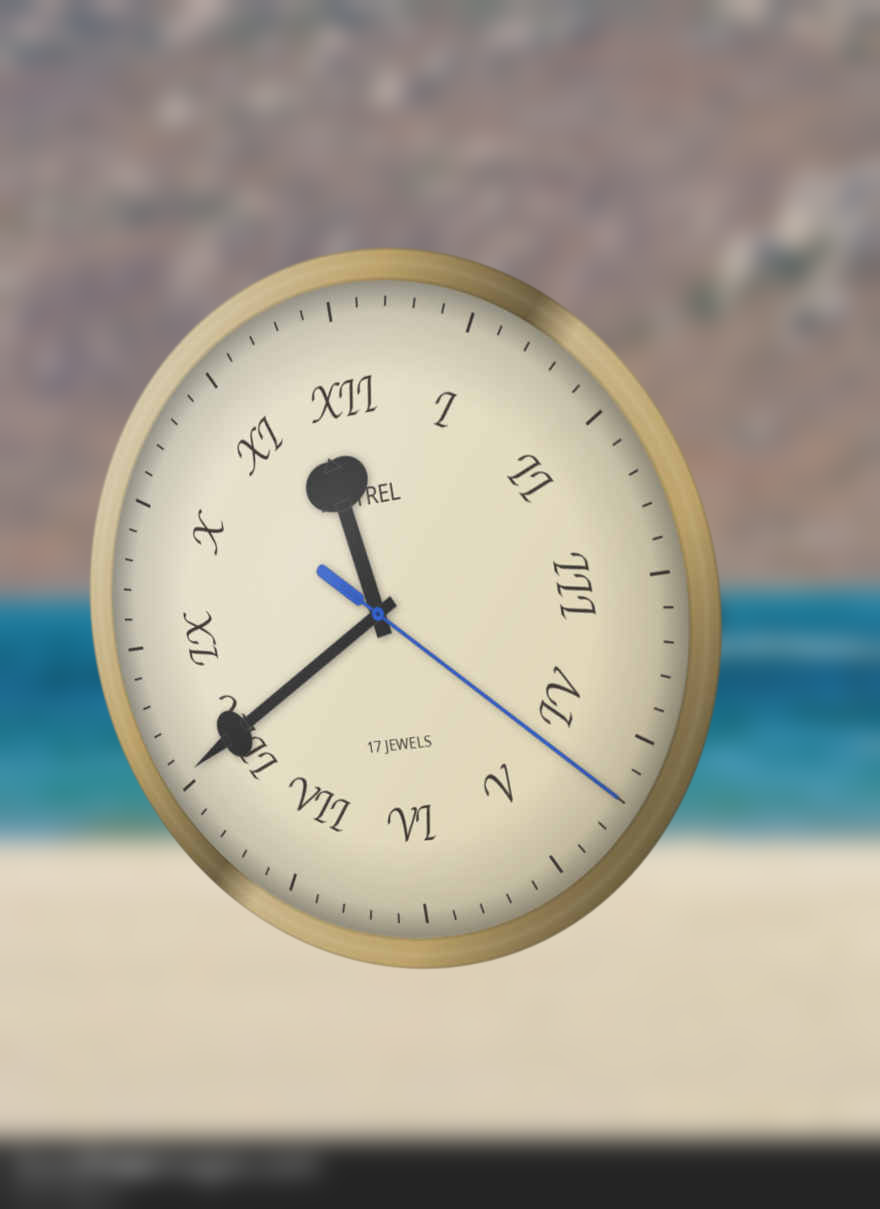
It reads **11:40:22**
